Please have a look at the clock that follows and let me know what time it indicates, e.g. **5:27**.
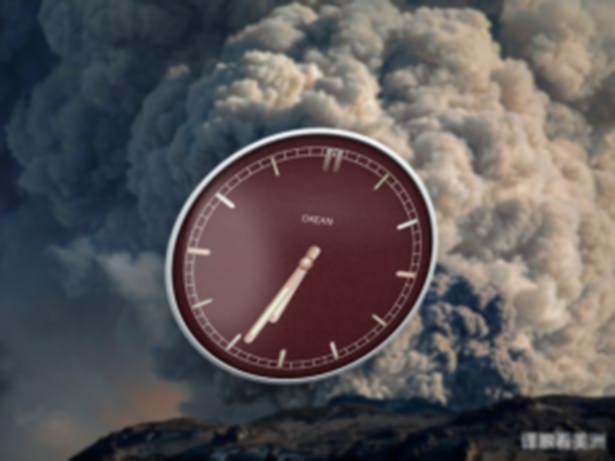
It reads **6:34**
